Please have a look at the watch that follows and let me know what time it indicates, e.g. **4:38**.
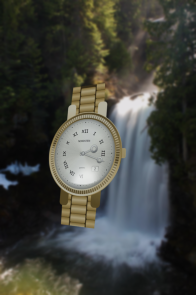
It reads **2:18**
